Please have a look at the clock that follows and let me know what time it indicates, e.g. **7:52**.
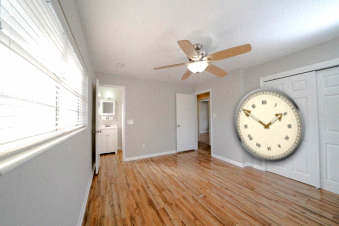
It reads **1:51**
